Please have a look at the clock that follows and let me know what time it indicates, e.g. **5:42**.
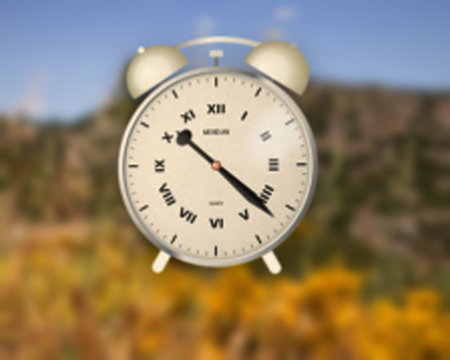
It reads **10:22**
